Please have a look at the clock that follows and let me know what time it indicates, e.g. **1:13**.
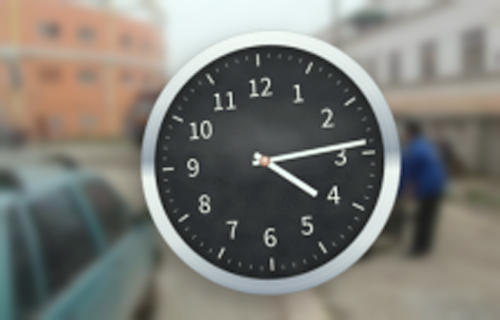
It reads **4:14**
